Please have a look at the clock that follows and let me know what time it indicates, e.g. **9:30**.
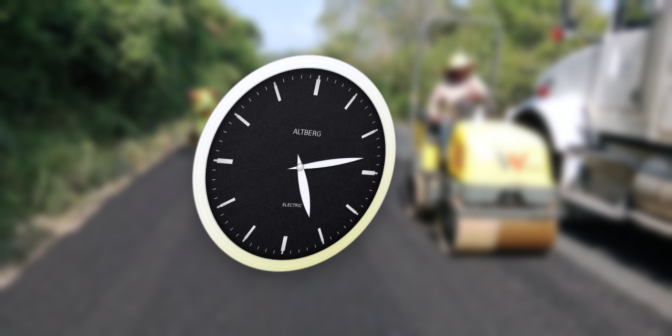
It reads **5:13**
